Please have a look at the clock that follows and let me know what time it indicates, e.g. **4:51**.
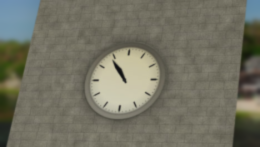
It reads **10:54**
